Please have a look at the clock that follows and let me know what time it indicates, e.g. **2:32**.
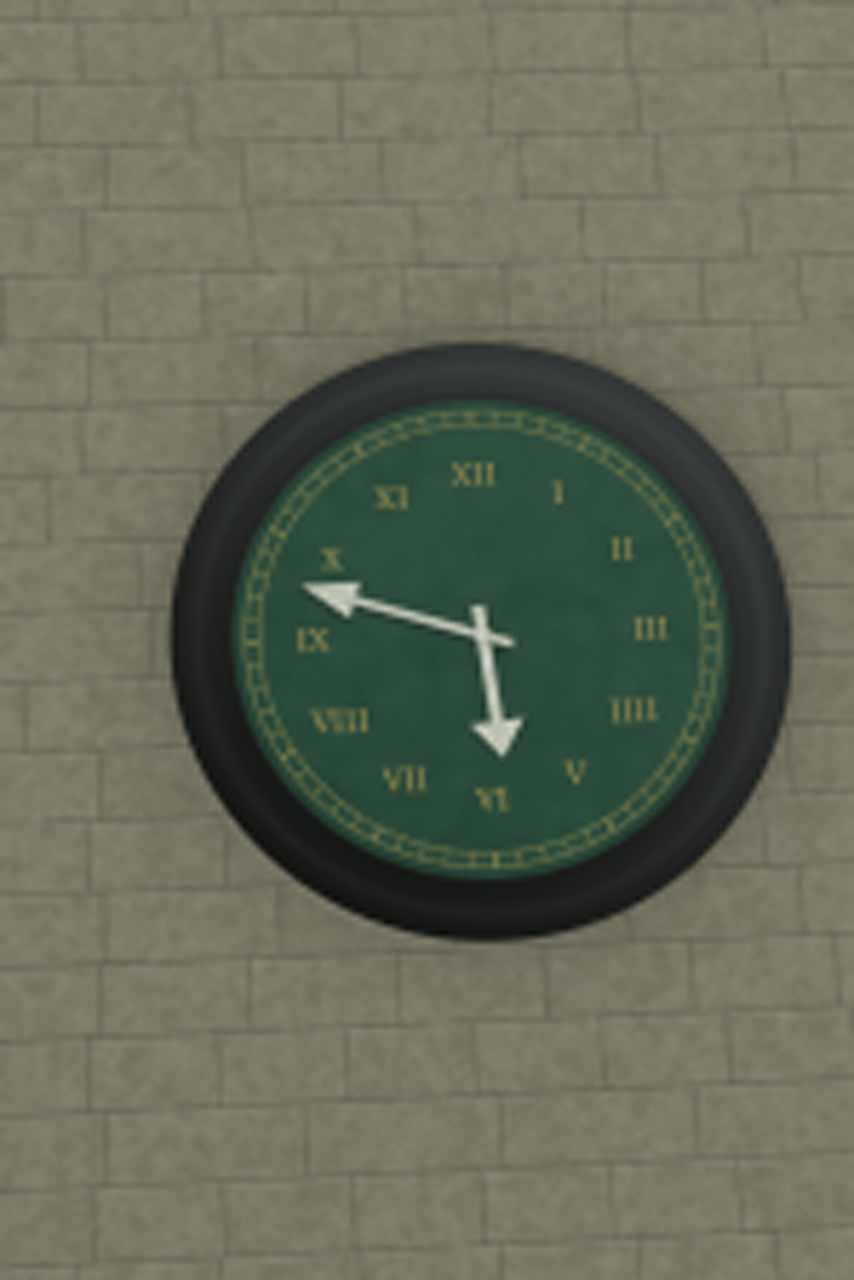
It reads **5:48**
